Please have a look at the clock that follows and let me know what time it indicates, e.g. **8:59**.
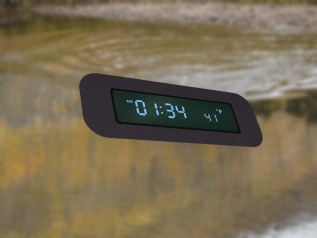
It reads **1:34**
